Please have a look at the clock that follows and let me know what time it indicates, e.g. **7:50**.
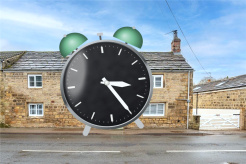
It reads **3:25**
